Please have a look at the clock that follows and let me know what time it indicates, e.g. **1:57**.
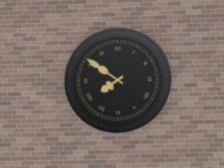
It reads **7:51**
